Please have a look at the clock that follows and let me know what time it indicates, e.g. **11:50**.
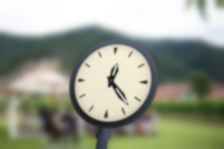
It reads **12:23**
